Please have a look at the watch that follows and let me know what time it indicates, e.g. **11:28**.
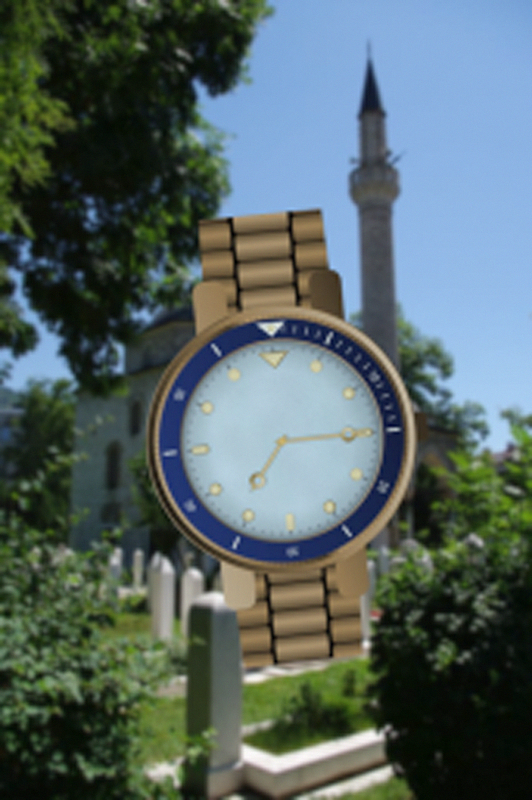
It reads **7:15**
